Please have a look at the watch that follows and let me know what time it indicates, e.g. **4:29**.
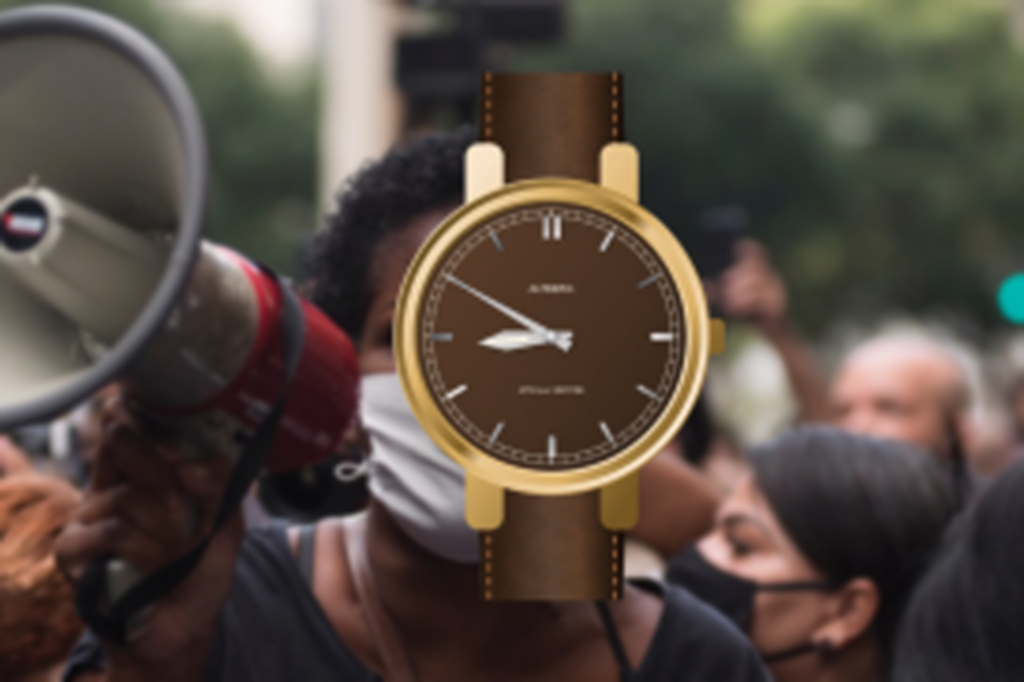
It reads **8:50**
